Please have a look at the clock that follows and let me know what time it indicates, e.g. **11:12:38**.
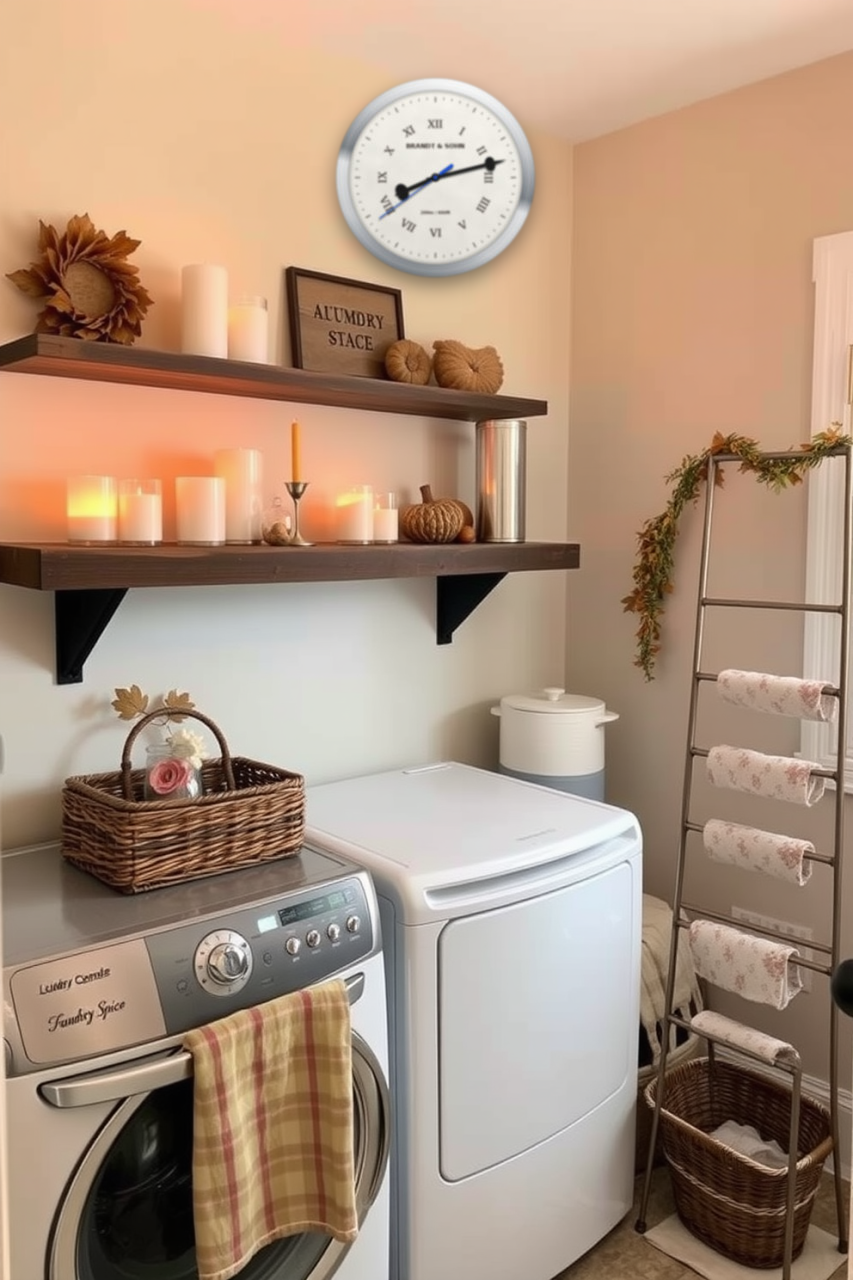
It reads **8:12:39**
